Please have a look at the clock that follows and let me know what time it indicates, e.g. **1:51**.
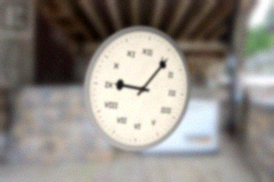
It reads **9:06**
